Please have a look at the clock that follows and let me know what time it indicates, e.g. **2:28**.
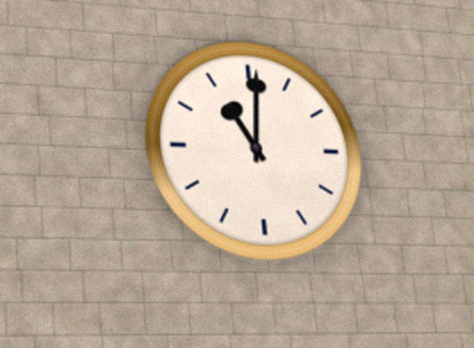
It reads **11:01**
